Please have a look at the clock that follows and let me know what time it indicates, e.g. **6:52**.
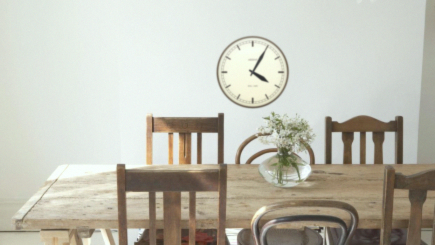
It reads **4:05**
